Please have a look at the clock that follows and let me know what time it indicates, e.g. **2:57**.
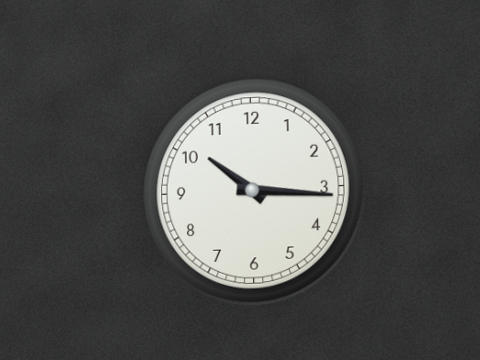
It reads **10:16**
